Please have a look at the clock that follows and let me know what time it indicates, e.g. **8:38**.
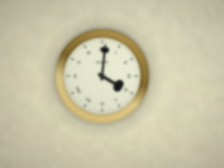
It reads **4:01**
